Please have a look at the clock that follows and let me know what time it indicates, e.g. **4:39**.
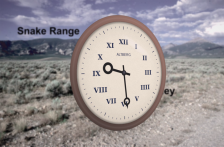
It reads **9:29**
